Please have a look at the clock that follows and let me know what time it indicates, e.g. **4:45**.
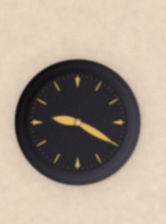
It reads **9:20**
